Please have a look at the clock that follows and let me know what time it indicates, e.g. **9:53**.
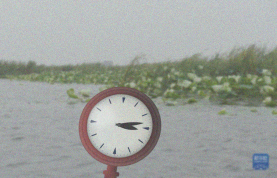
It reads **3:13**
